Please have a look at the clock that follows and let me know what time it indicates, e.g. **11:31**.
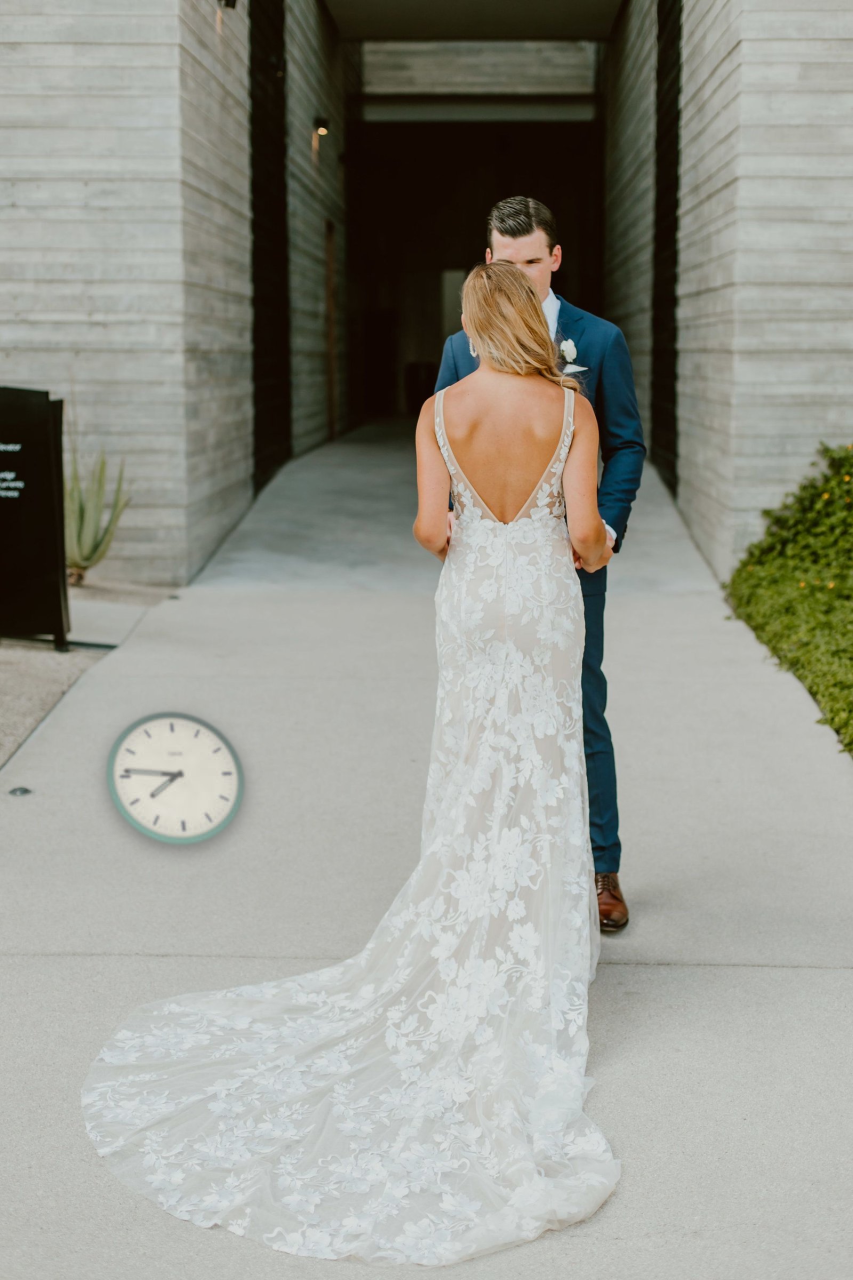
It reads **7:46**
